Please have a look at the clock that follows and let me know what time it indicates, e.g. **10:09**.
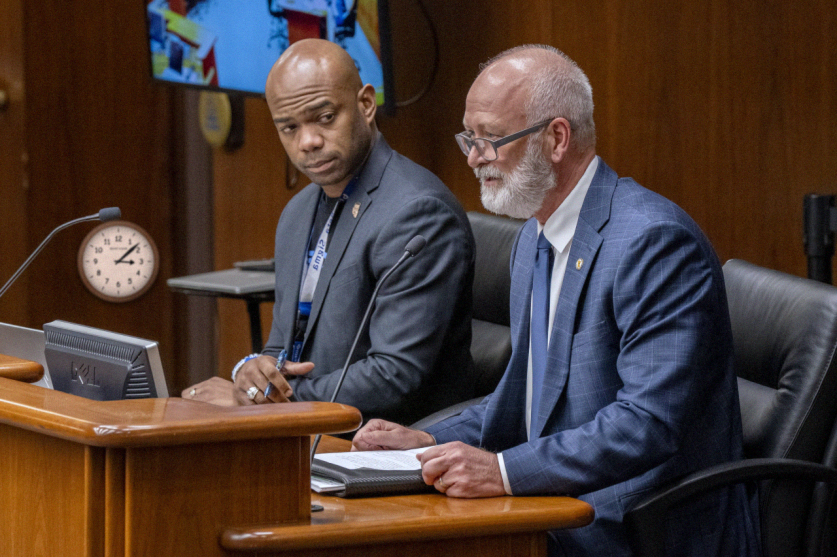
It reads **3:08**
